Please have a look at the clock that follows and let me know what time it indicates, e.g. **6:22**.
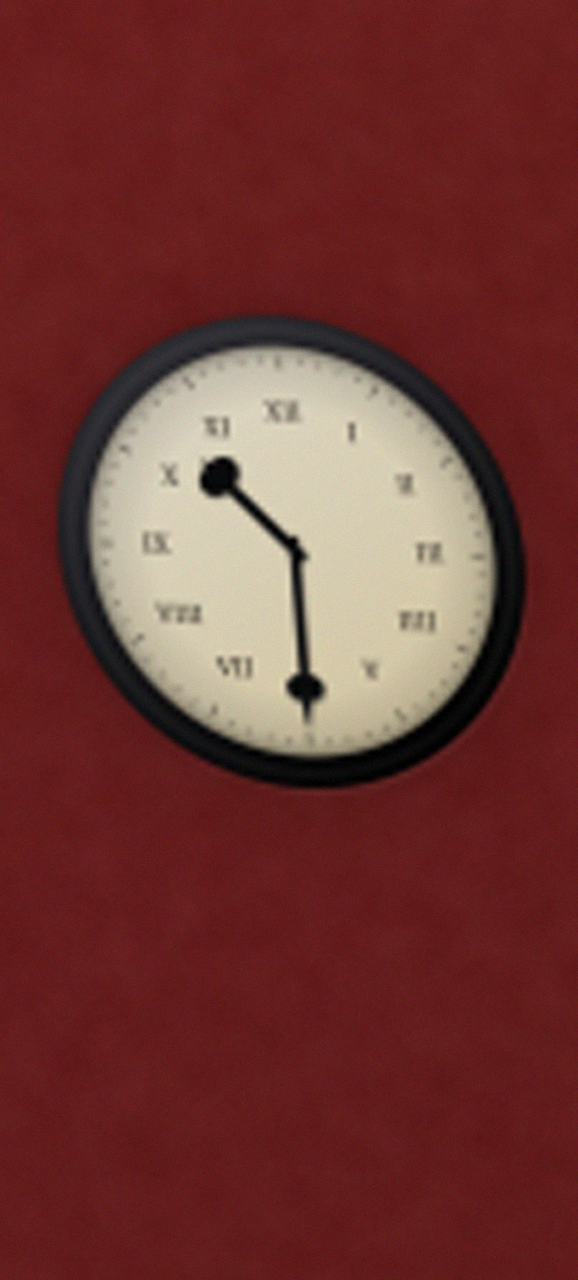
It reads **10:30**
